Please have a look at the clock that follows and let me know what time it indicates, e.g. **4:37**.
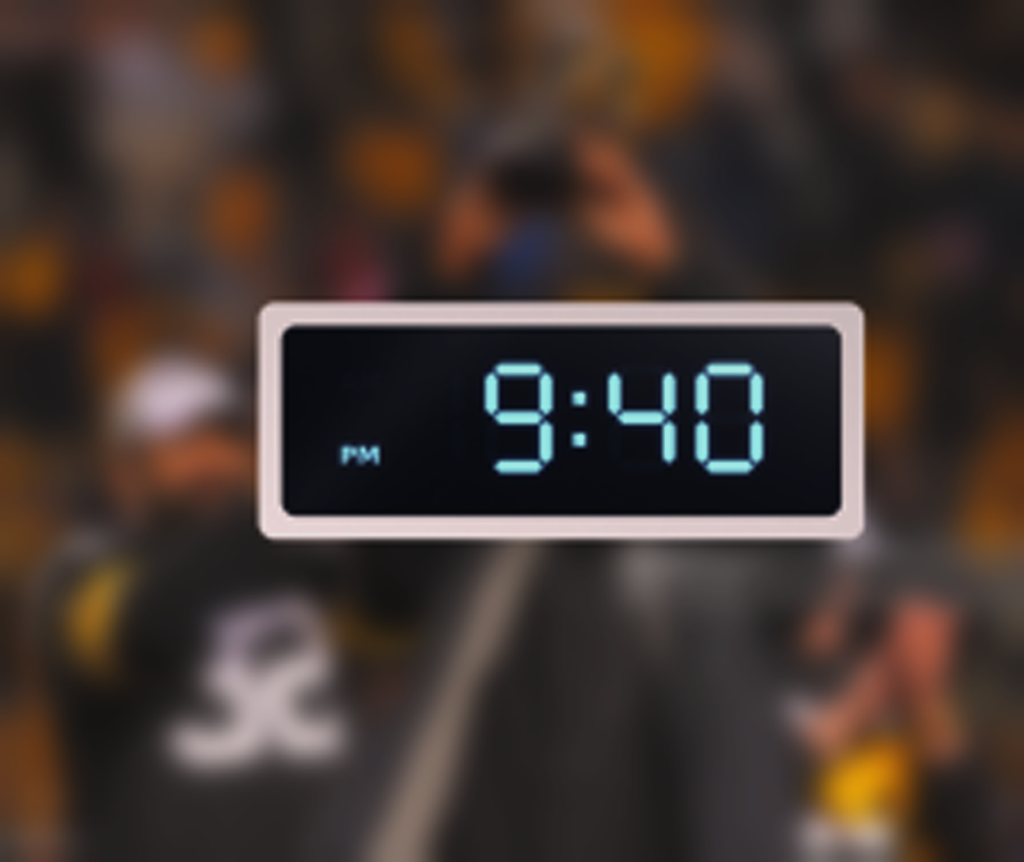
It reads **9:40**
